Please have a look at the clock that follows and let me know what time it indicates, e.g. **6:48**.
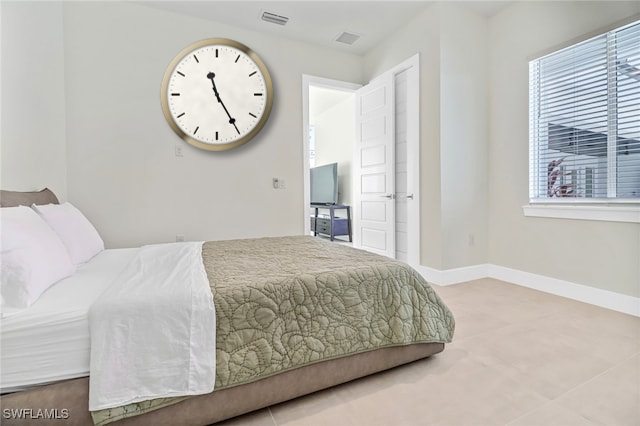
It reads **11:25**
